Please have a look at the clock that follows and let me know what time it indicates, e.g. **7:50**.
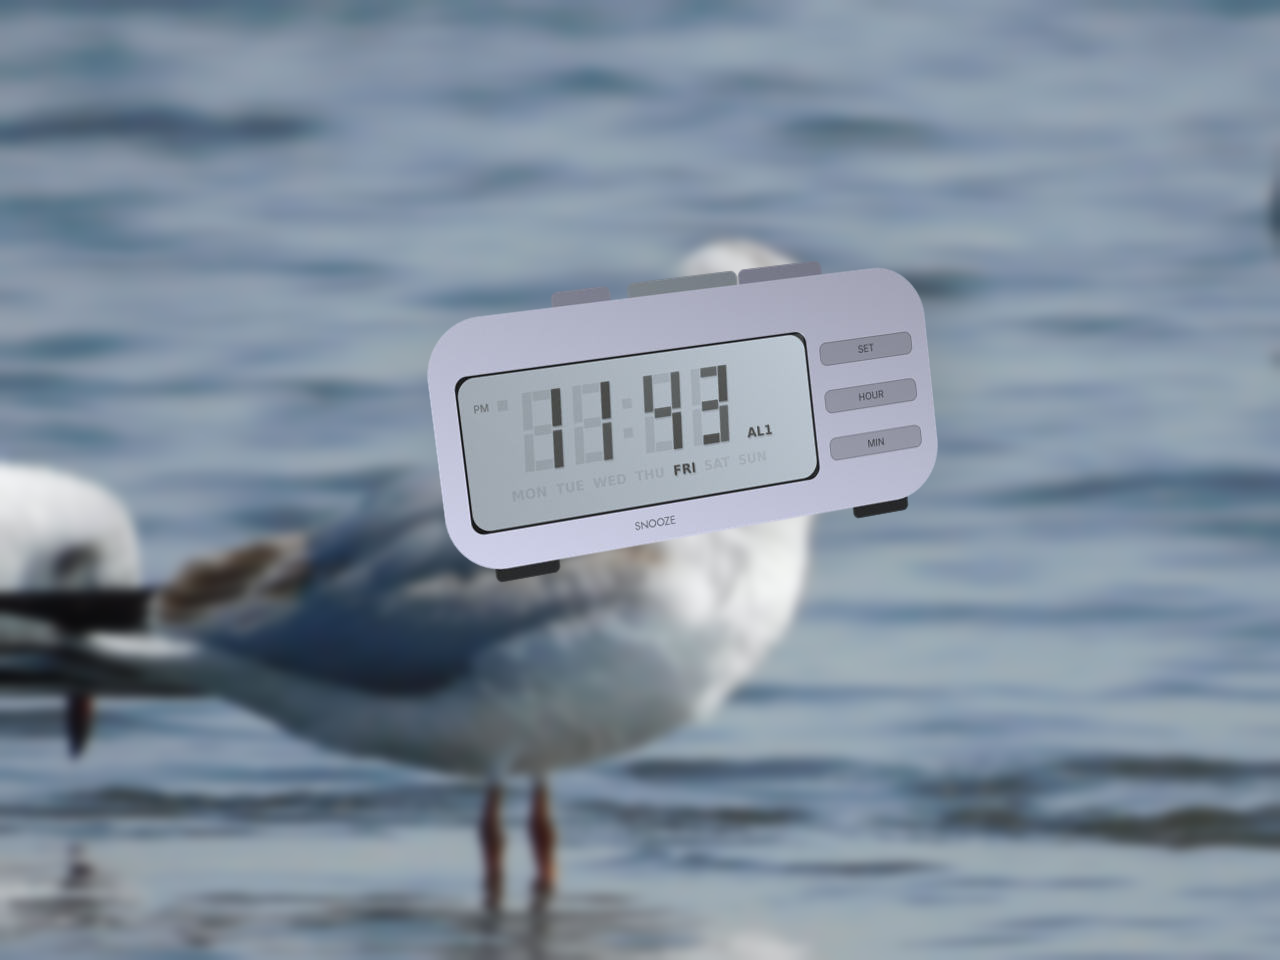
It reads **11:43**
